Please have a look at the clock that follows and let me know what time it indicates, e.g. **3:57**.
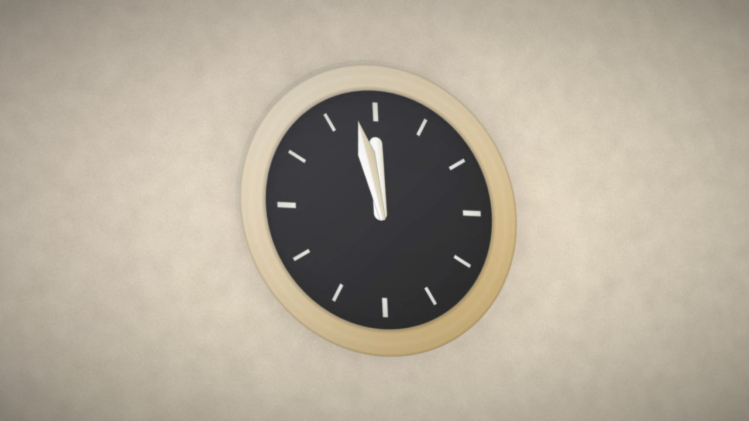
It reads **11:58**
